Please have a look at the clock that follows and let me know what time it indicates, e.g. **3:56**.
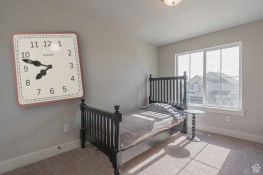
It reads **7:48**
